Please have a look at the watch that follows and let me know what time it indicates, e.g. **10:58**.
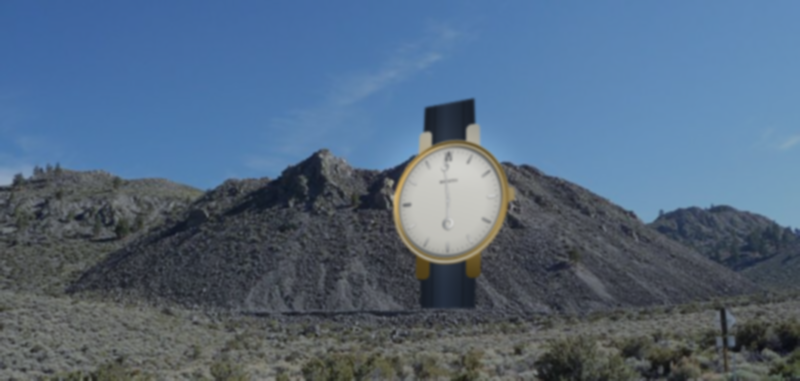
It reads **5:59**
